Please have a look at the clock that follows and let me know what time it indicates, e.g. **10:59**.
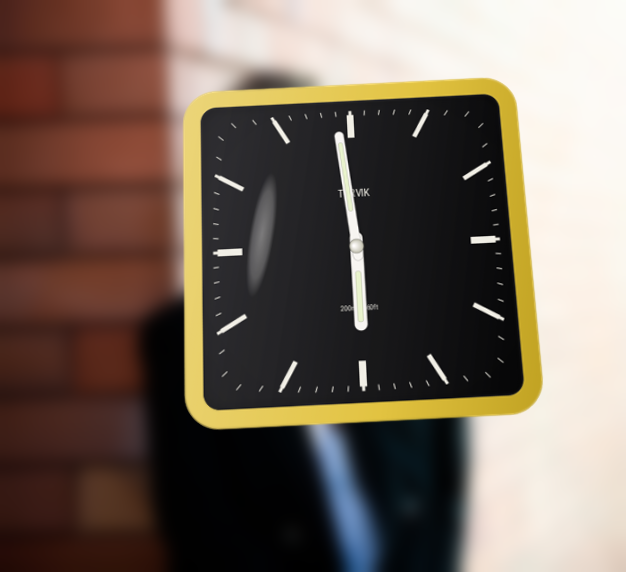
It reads **5:59**
